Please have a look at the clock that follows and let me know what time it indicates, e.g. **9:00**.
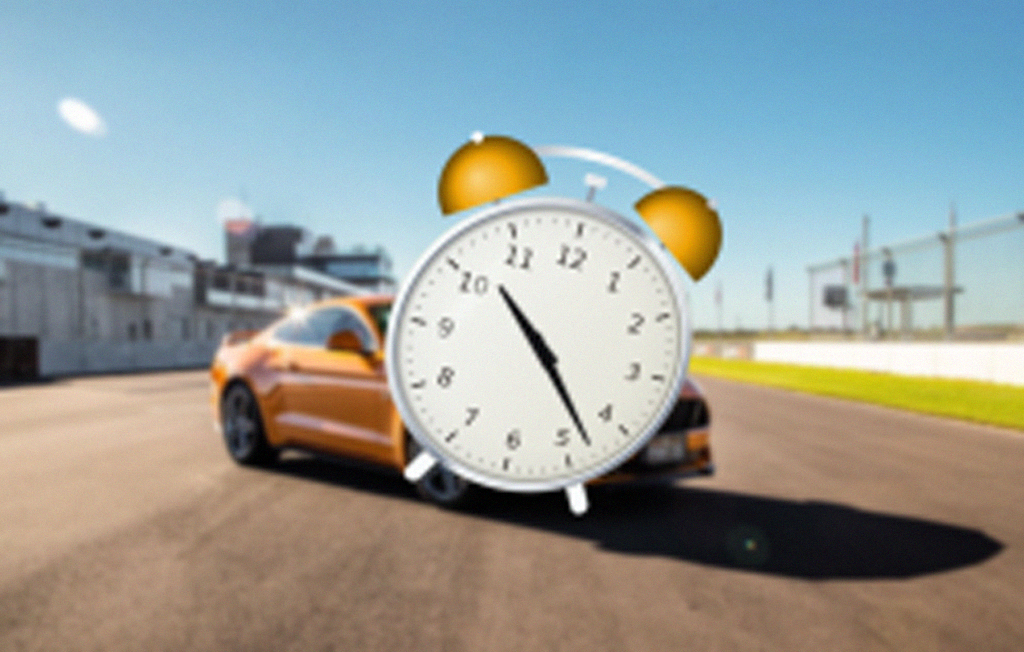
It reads **10:23**
